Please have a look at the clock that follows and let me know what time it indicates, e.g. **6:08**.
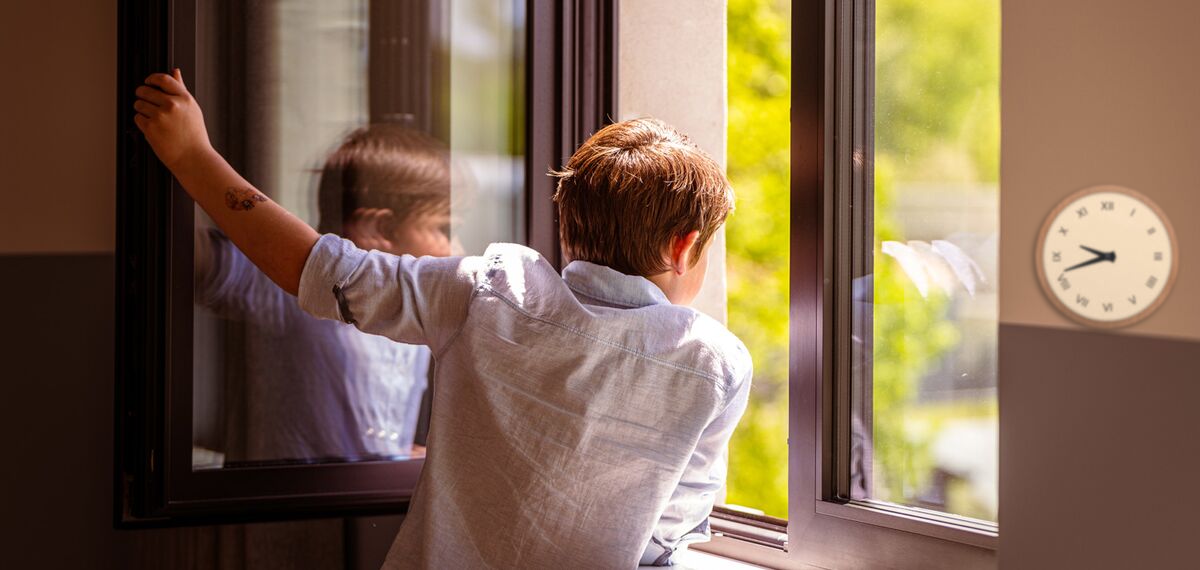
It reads **9:42**
